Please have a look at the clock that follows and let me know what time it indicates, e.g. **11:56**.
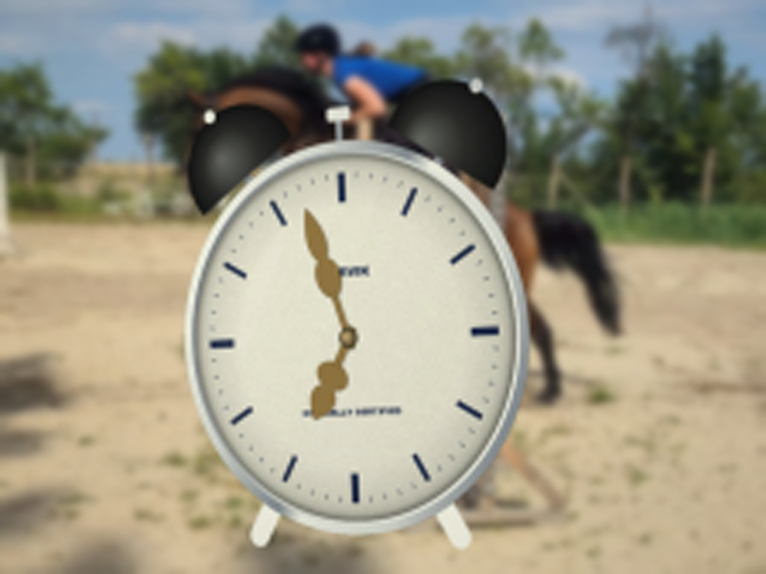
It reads **6:57**
